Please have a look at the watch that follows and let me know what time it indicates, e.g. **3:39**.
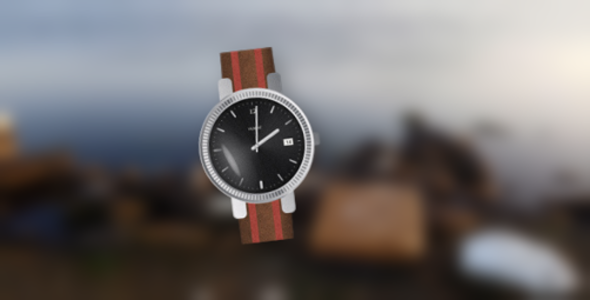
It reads **2:01**
